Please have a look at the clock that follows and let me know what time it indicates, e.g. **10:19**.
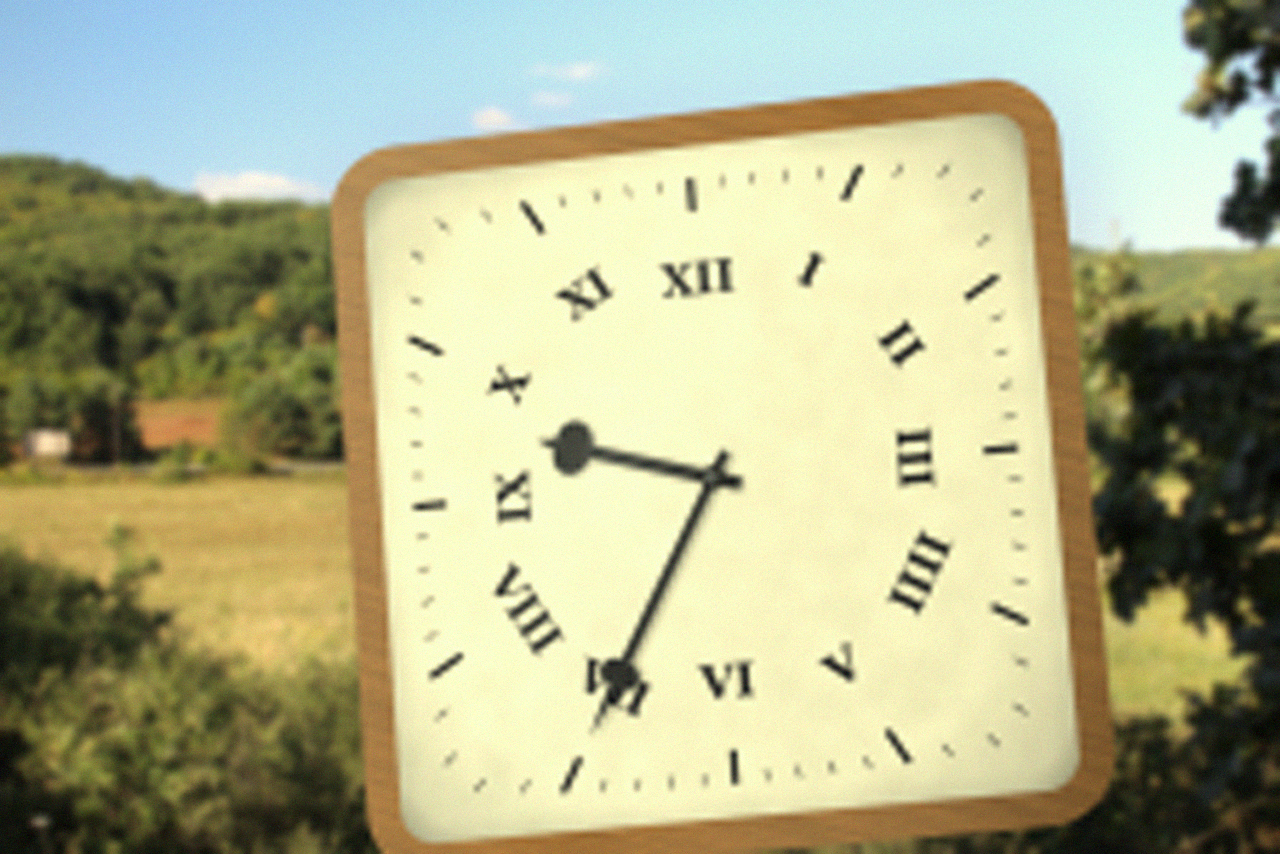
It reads **9:35**
